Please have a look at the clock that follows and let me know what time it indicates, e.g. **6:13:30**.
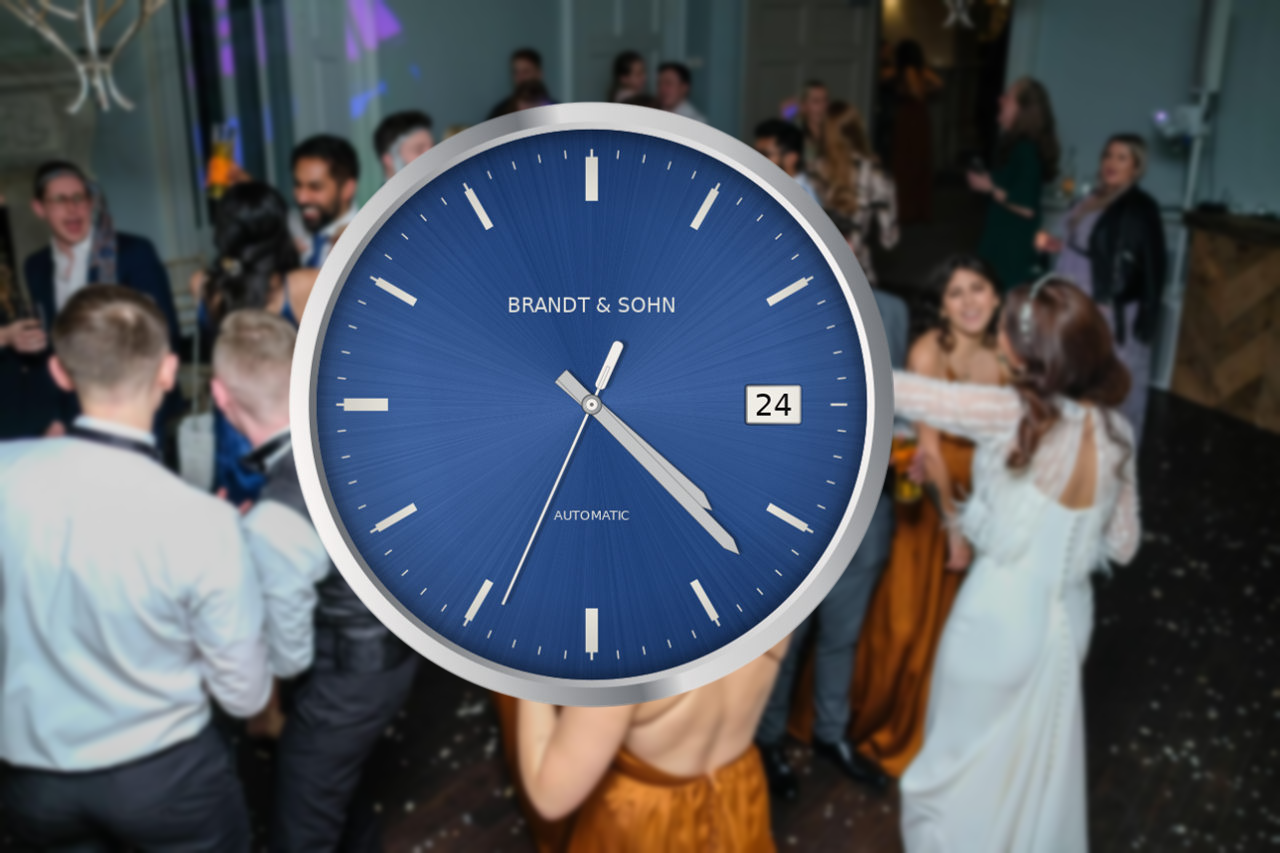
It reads **4:22:34**
